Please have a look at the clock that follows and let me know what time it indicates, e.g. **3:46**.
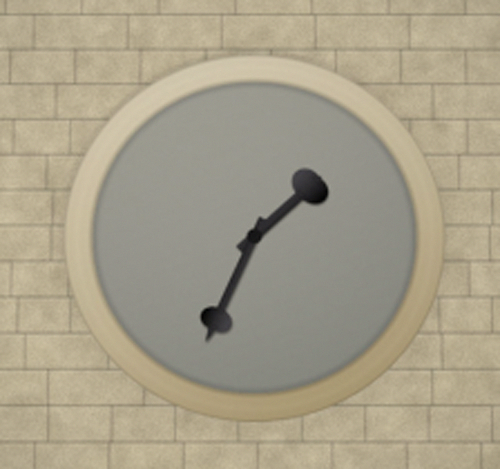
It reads **1:34**
